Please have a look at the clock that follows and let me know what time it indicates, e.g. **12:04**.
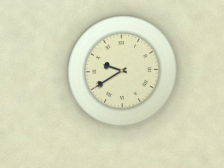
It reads **9:40**
